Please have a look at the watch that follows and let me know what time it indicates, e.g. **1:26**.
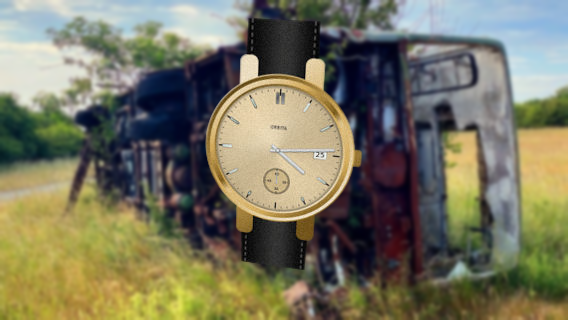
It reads **4:14**
